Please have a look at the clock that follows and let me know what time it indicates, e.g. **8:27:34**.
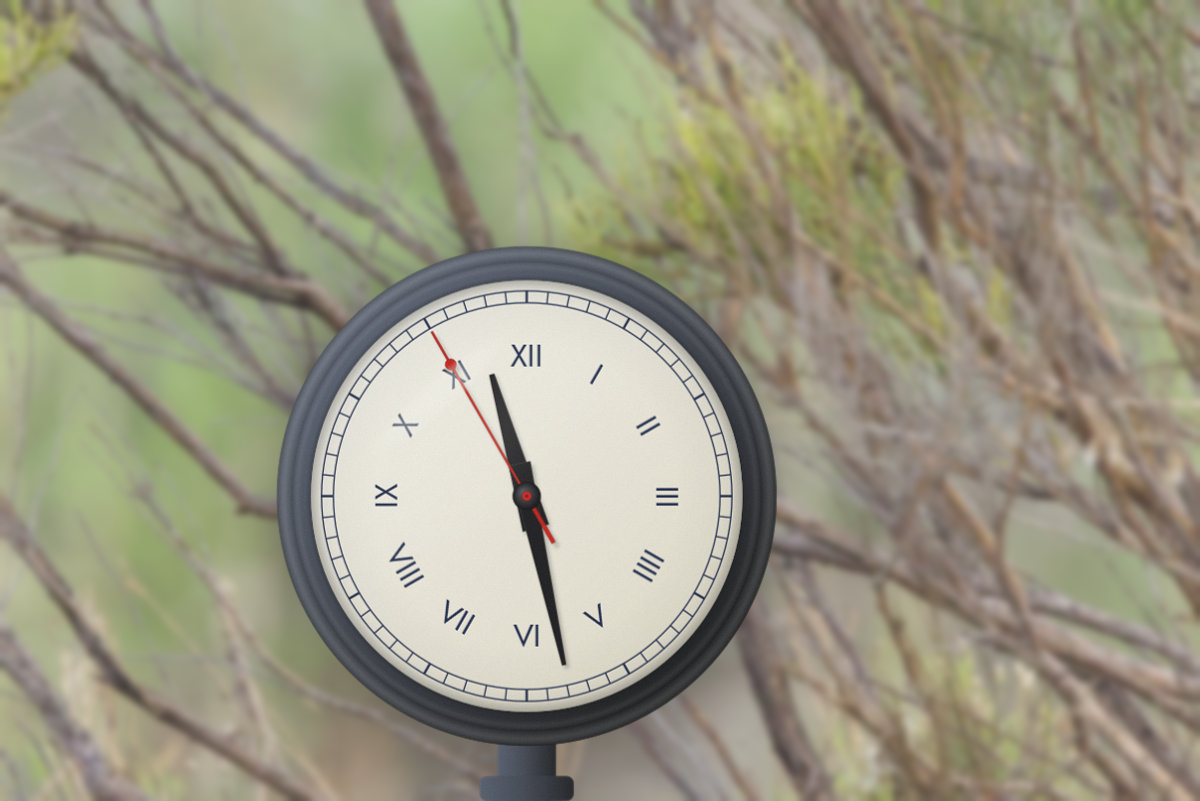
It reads **11:27:55**
